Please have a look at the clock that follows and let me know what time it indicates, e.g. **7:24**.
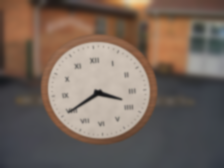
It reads **3:40**
